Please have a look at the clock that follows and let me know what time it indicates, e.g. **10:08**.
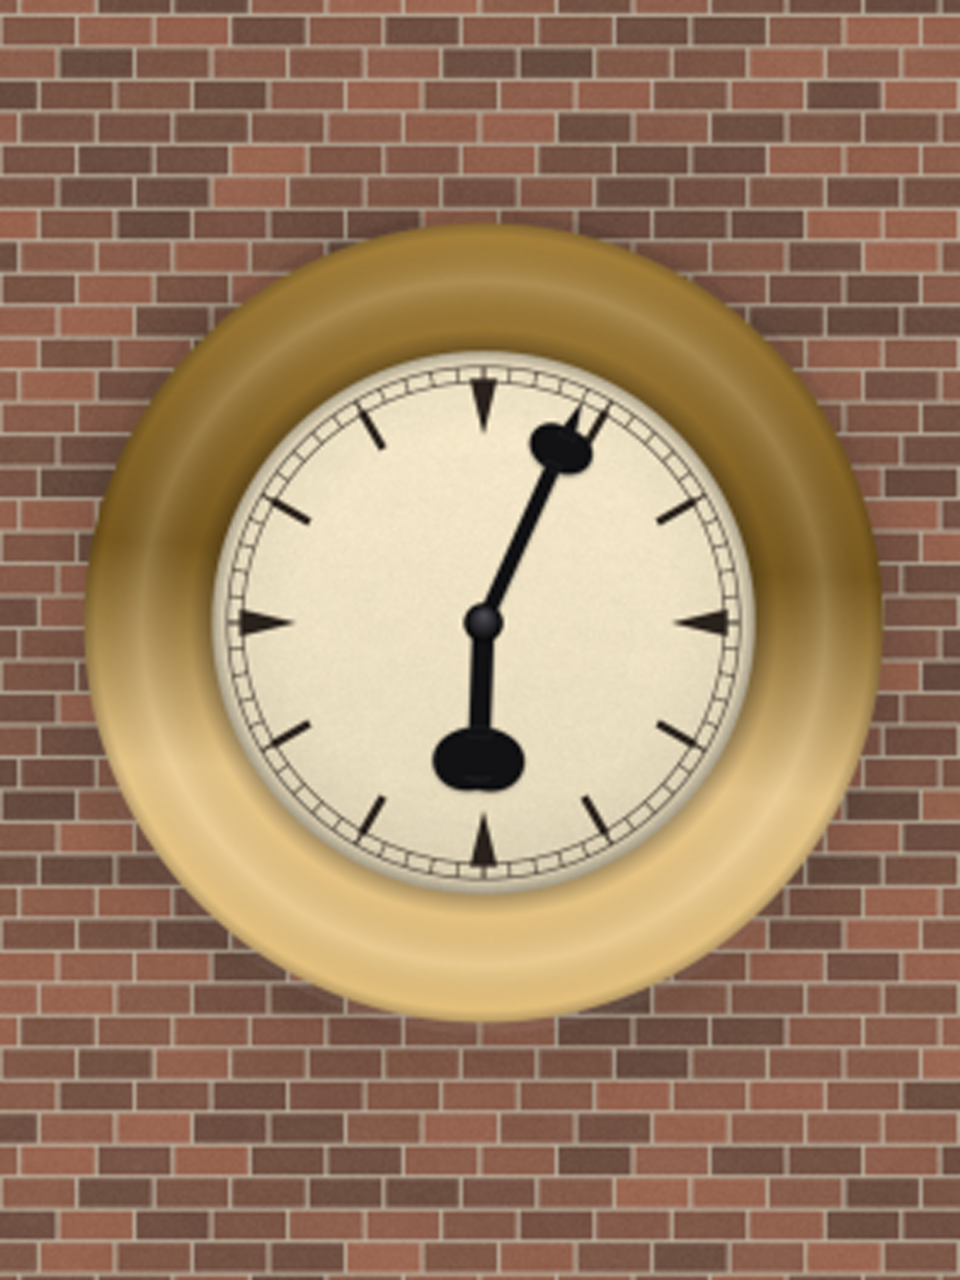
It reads **6:04**
